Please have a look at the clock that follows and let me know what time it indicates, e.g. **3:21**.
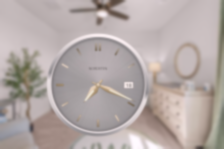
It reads **7:19**
